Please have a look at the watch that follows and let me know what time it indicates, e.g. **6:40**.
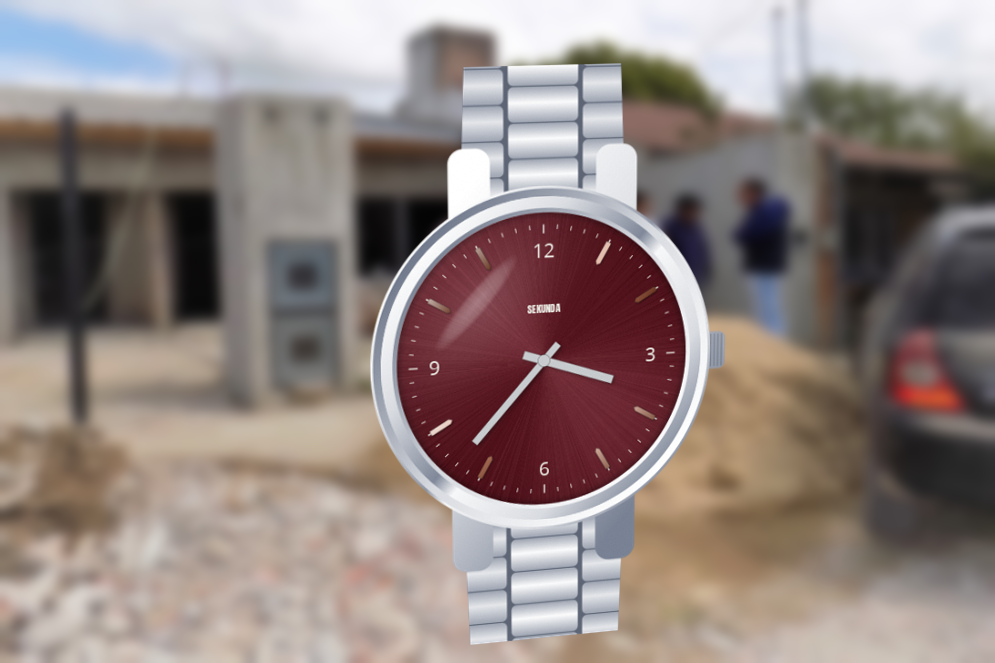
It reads **3:37**
